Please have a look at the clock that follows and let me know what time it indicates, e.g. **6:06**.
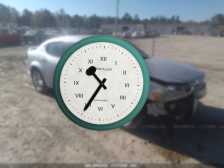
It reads **10:35**
